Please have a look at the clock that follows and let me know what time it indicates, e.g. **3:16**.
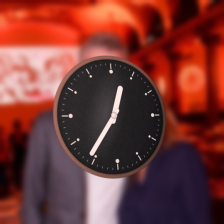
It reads **12:36**
